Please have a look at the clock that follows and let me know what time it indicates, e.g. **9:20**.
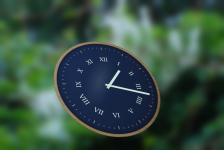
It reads **1:17**
